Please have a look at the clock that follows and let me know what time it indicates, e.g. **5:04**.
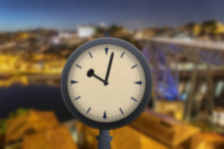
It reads **10:02**
